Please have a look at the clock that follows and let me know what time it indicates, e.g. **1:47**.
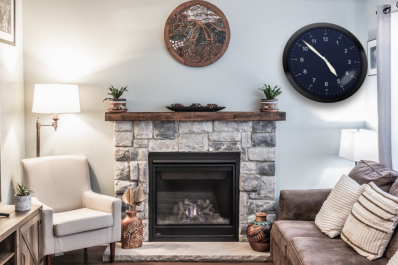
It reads **4:52**
